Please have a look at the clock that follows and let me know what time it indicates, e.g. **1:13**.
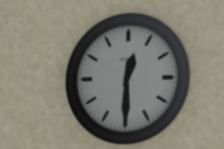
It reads **12:30**
